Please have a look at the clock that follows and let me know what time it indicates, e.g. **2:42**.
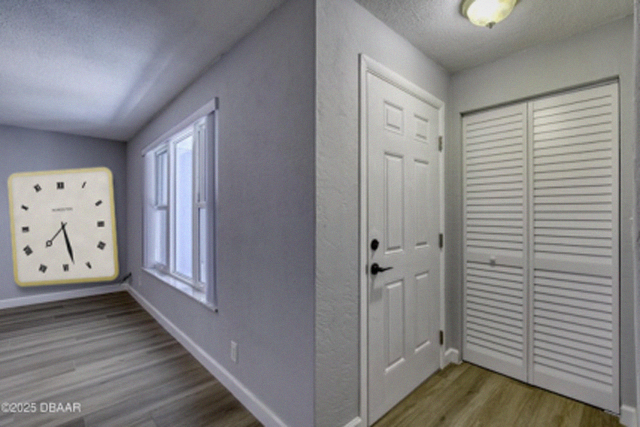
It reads **7:28**
